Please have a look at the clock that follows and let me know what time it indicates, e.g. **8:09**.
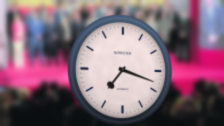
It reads **7:18**
